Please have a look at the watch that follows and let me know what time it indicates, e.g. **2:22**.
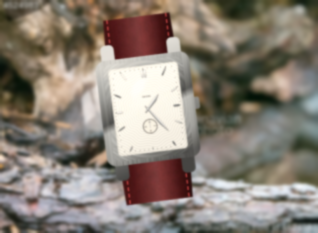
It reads **1:24**
